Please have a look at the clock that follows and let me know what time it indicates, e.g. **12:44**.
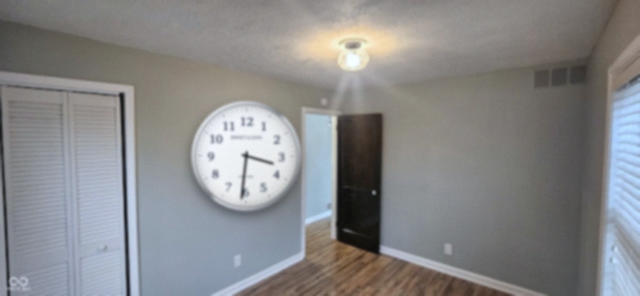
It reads **3:31**
